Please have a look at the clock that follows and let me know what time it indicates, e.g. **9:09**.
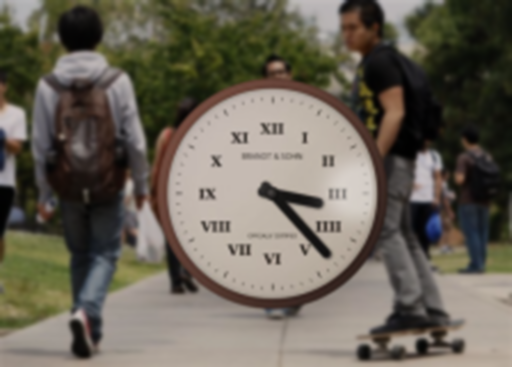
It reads **3:23**
